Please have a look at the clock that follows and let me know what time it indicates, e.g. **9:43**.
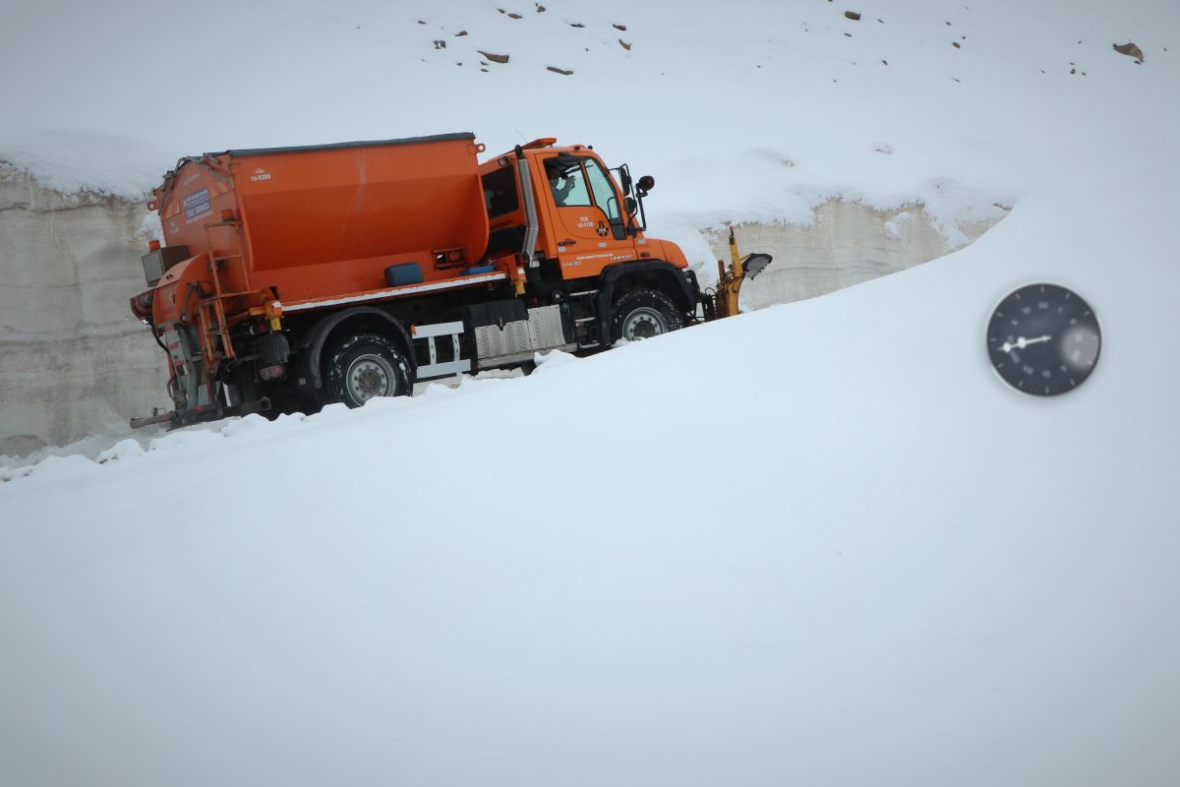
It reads **8:43**
